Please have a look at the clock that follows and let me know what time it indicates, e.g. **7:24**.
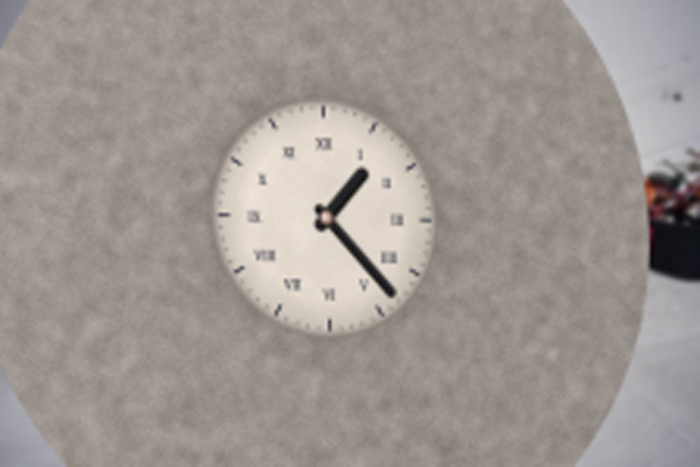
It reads **1:23**
